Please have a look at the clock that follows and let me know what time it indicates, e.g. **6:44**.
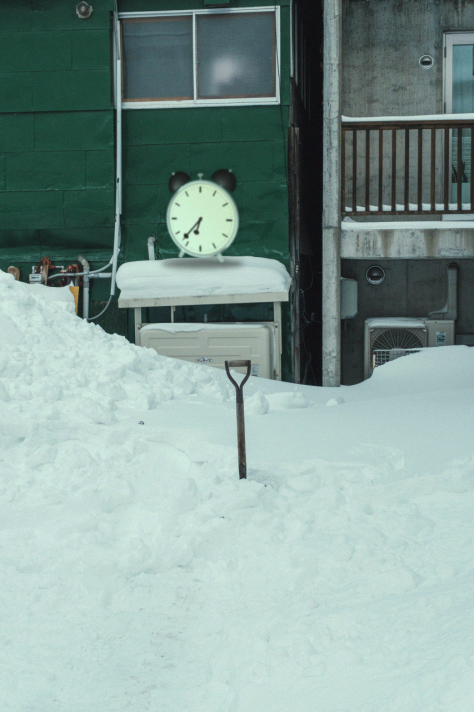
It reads **6:37**
